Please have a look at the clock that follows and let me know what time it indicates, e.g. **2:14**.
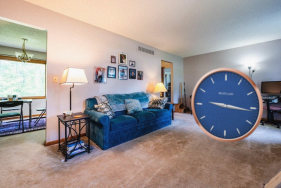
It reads **9:16**
